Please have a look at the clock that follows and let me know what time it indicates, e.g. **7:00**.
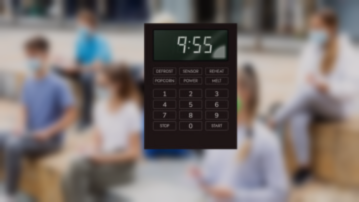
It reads **9:55**
